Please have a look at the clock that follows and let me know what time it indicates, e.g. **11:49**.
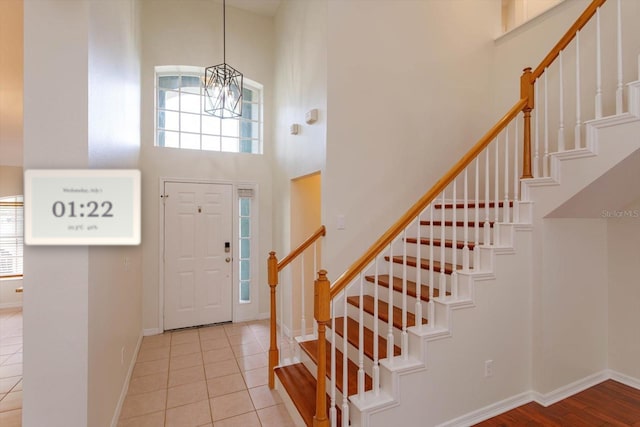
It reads **1:22**
